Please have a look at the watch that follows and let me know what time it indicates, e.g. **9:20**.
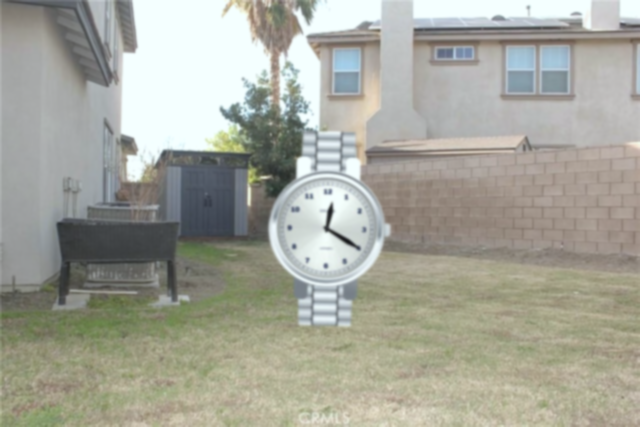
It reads **12:20**
